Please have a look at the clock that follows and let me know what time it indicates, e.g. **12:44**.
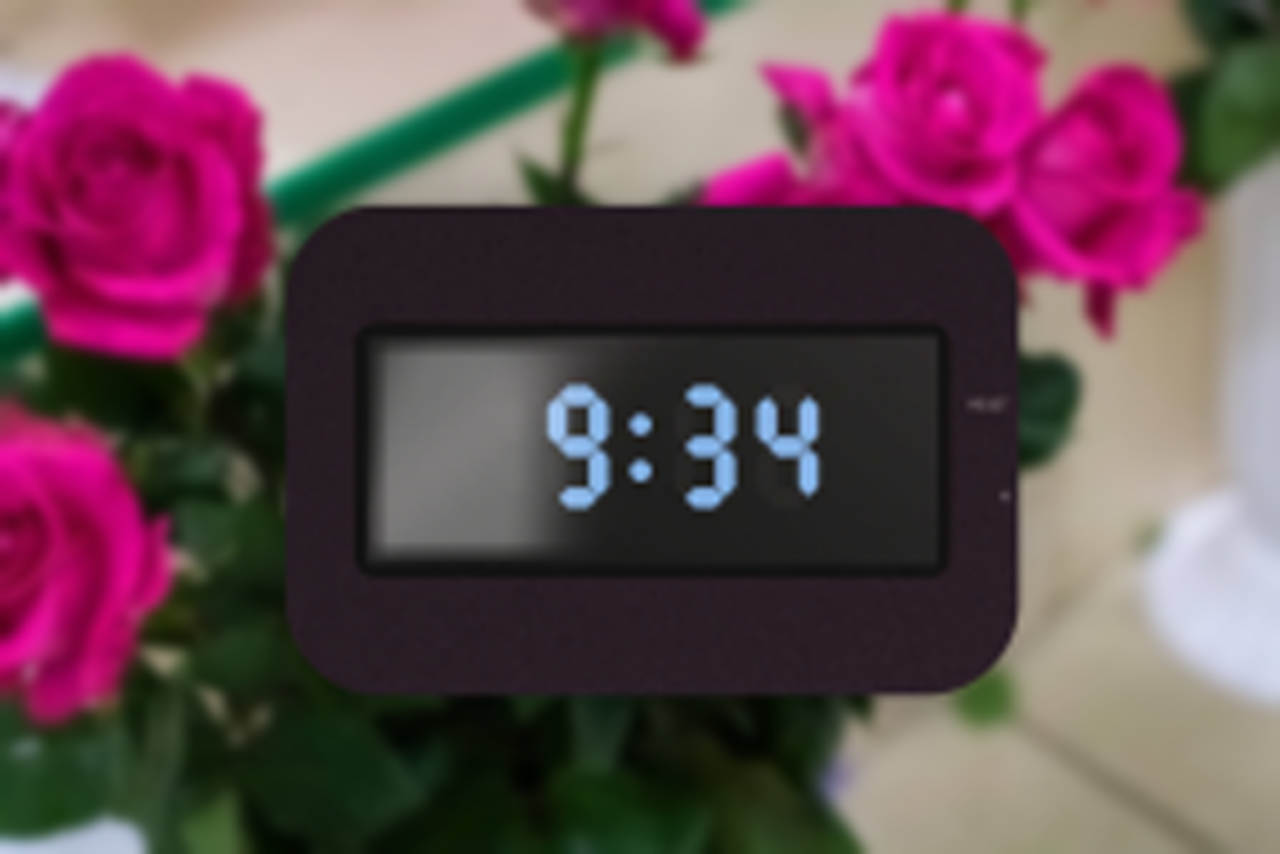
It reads **9:34**
